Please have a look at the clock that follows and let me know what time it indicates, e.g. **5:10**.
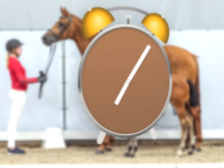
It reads **7:06**
